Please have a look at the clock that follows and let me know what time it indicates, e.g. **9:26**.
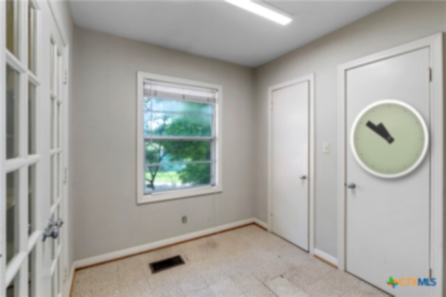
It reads **10:51**
